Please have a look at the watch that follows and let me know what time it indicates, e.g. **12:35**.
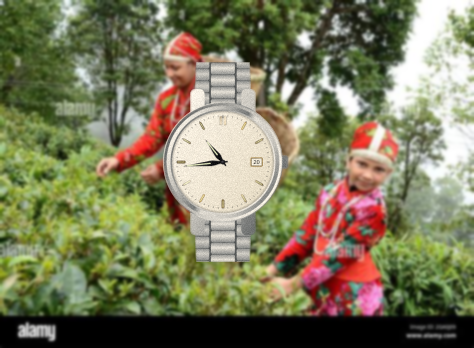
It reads **10:44**
